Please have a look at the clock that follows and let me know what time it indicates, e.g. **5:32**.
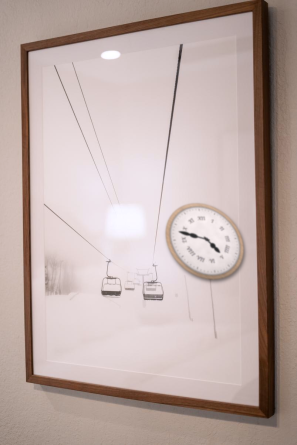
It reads **4:48**
